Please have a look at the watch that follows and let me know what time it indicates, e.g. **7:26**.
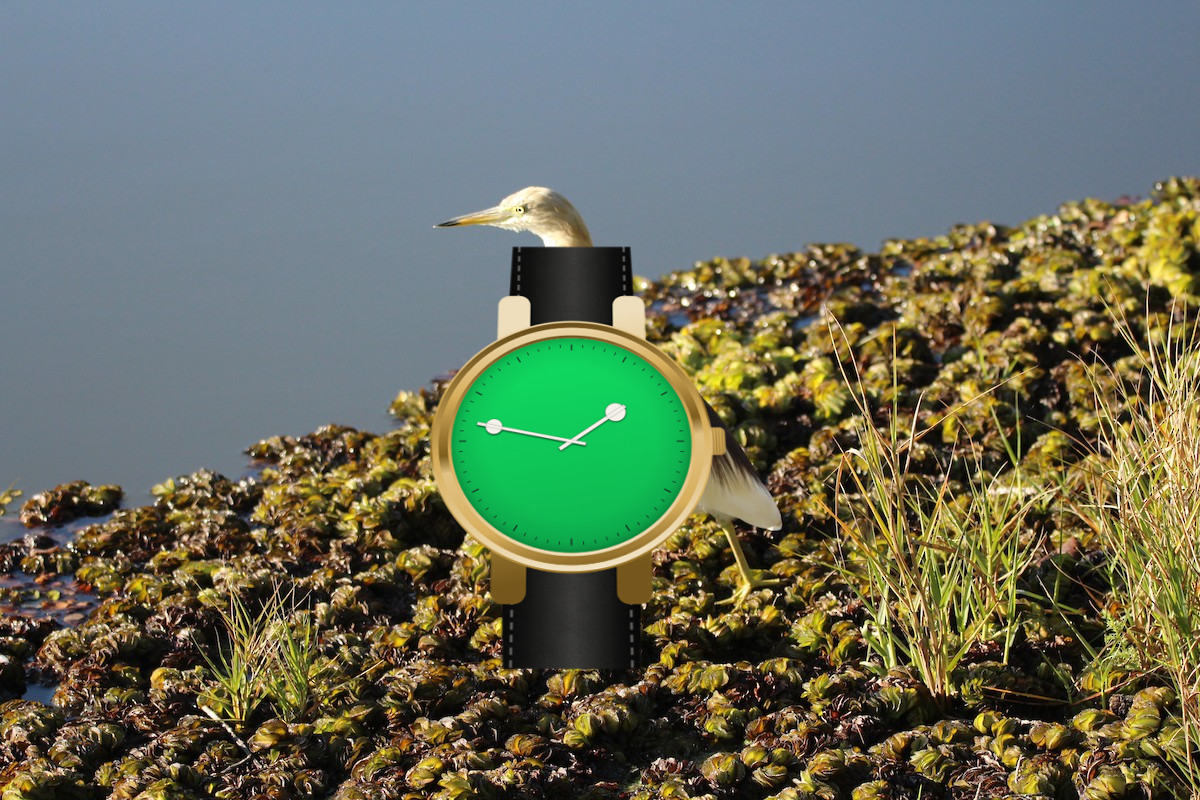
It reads **1:47**
